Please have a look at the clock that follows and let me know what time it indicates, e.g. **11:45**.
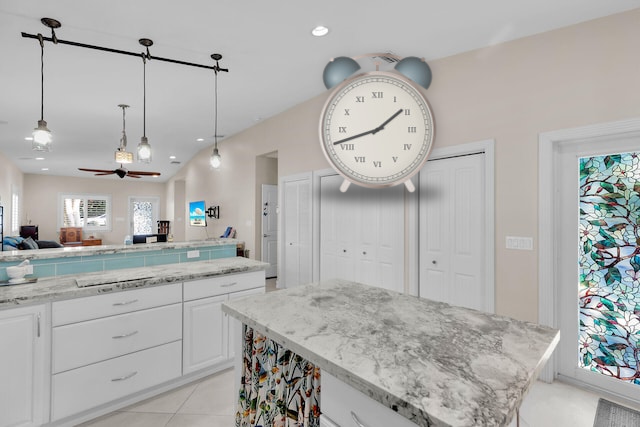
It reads **1:42**
